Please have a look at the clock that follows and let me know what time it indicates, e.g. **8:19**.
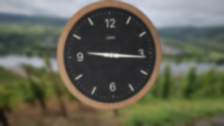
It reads **9:16**
